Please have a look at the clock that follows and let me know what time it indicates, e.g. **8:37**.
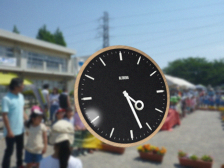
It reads **4:27**
